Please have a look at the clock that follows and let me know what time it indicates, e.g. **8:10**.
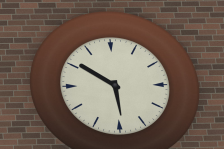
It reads **5:51**
